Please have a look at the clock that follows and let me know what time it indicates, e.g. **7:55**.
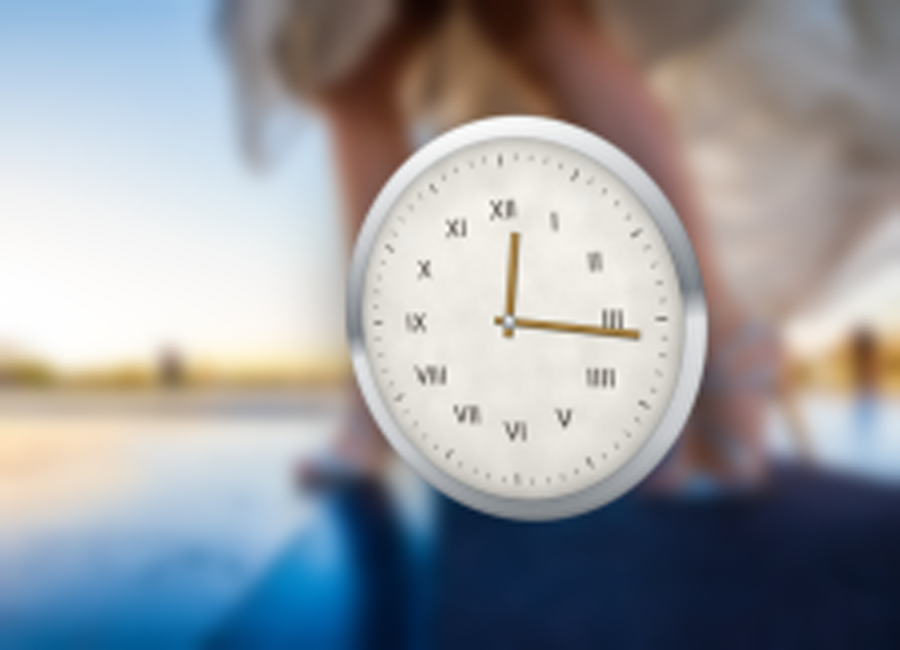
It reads **12:16**
